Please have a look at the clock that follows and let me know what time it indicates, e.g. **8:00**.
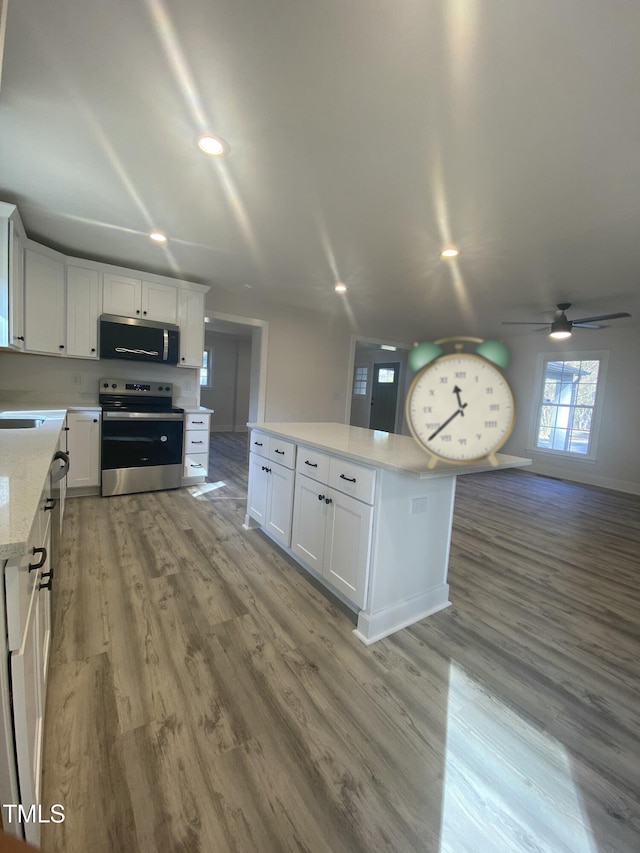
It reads **11:38**
